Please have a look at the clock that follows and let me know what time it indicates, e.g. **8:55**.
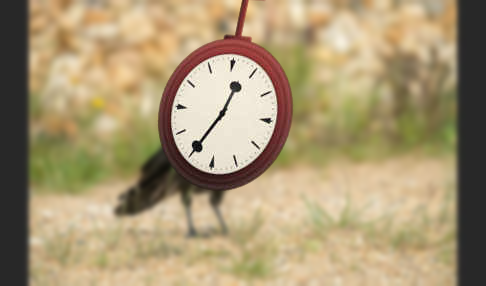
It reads **12:35**
